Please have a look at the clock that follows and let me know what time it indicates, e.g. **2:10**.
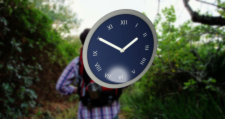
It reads **1:50**
